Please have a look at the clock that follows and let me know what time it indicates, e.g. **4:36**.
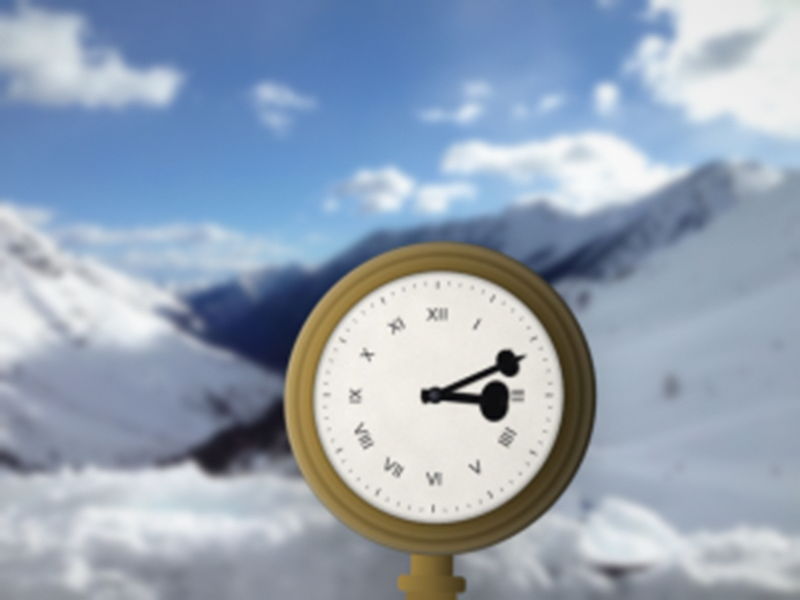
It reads **3:11**
